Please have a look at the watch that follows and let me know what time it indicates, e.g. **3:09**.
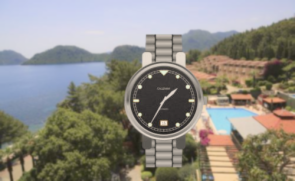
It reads **1:35**
